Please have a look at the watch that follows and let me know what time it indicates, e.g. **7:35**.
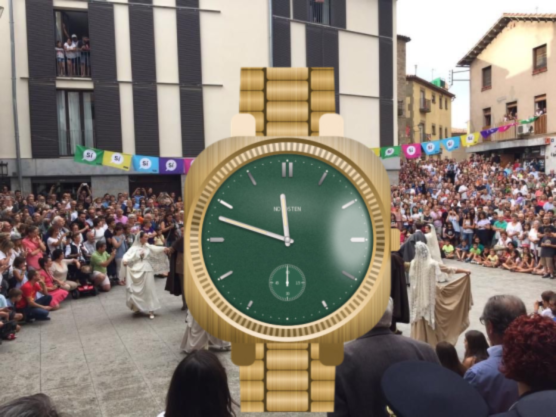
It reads **11:48**
